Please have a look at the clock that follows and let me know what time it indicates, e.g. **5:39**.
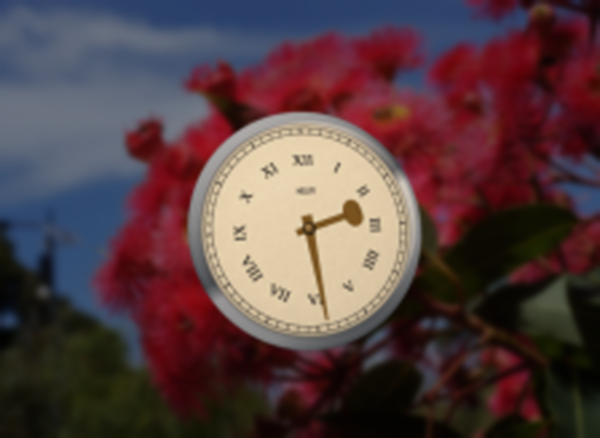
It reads **2:29**
